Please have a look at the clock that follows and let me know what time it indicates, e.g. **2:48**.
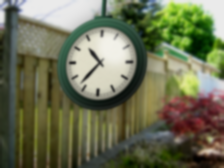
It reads **10:37**
